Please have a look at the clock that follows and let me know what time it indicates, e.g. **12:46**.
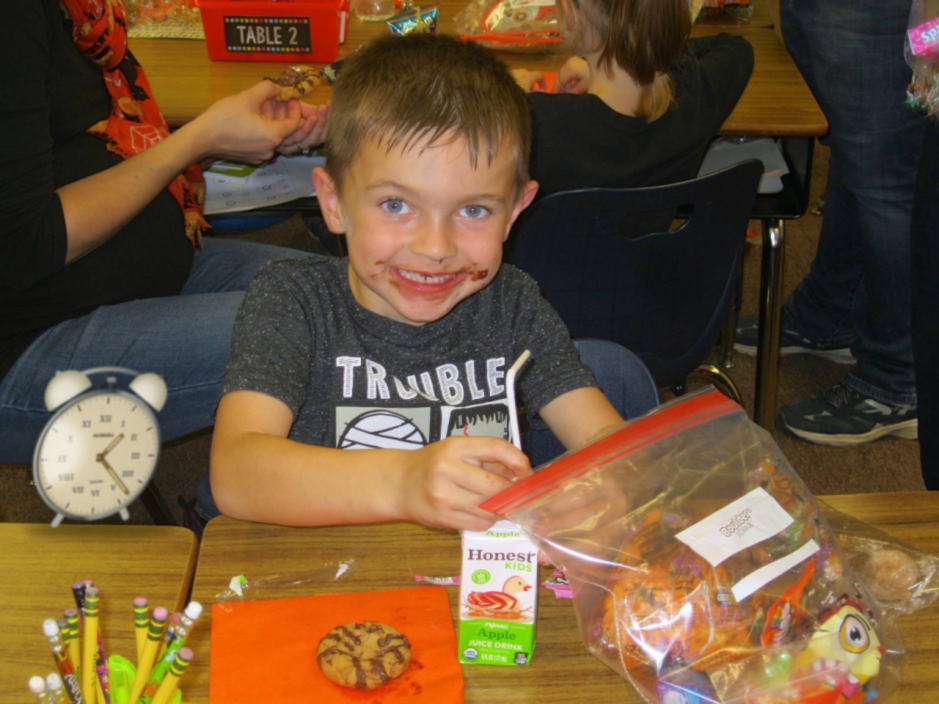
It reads **1:23**
